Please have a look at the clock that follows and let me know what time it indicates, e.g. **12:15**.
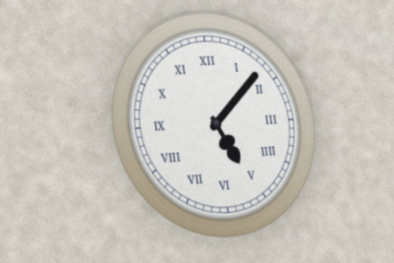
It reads **5:08**
